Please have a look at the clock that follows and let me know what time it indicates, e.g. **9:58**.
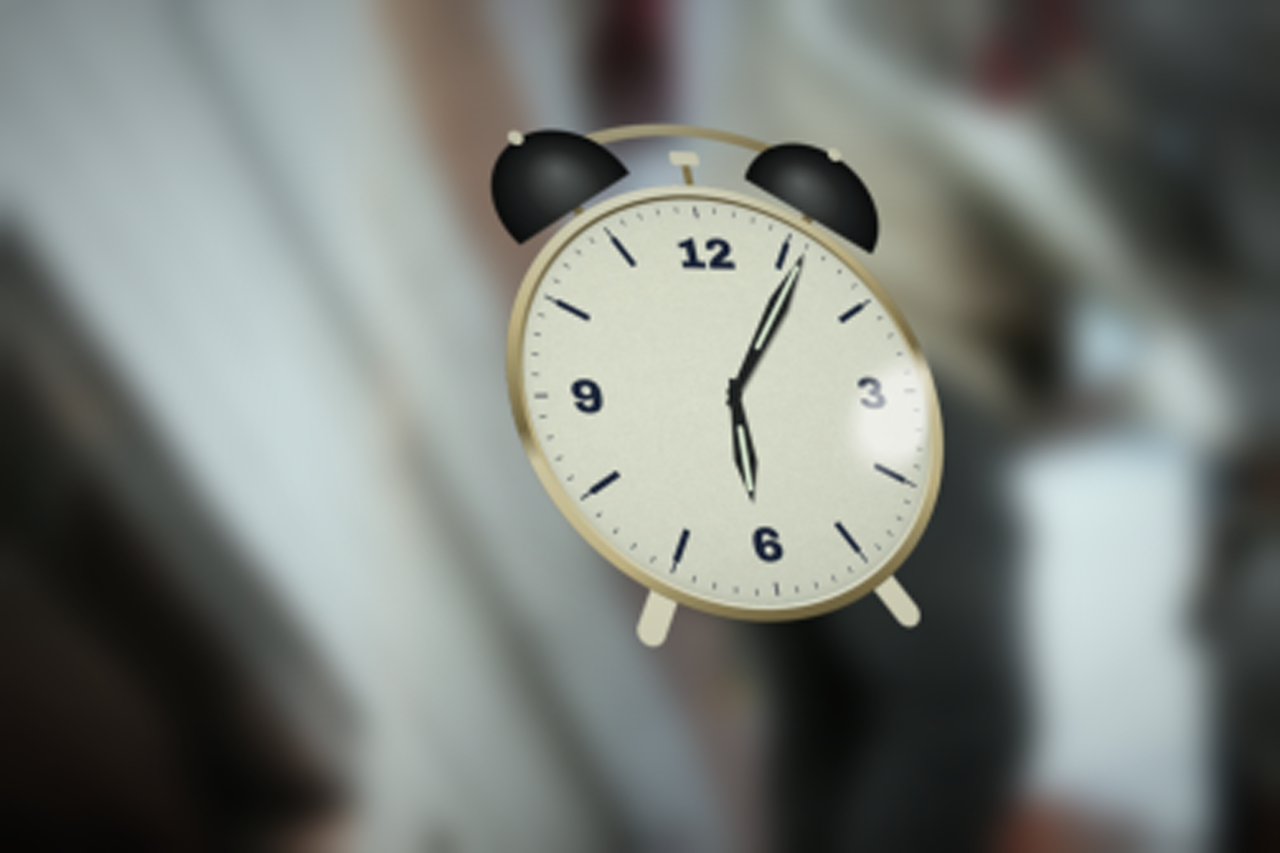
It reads **6:06**
